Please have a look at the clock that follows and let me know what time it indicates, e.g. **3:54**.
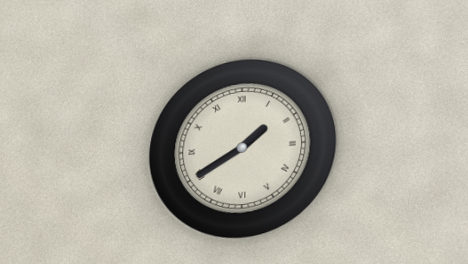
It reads **1:40**
